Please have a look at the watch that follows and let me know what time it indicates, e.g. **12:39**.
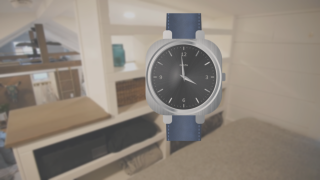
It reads **3:59**
